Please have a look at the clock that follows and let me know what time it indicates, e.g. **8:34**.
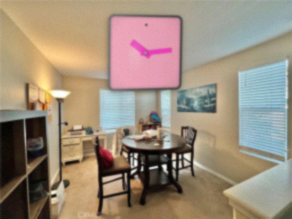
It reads **10:14**
